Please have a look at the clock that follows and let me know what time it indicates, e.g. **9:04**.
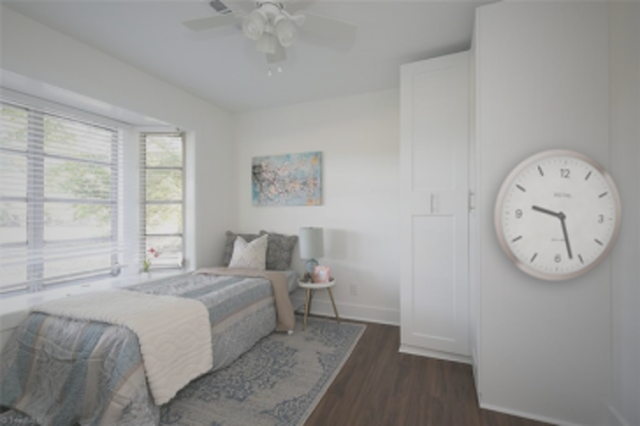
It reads **9:27**
